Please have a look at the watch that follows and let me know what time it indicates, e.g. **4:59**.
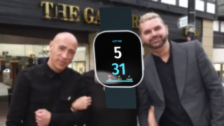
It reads **5:31**
